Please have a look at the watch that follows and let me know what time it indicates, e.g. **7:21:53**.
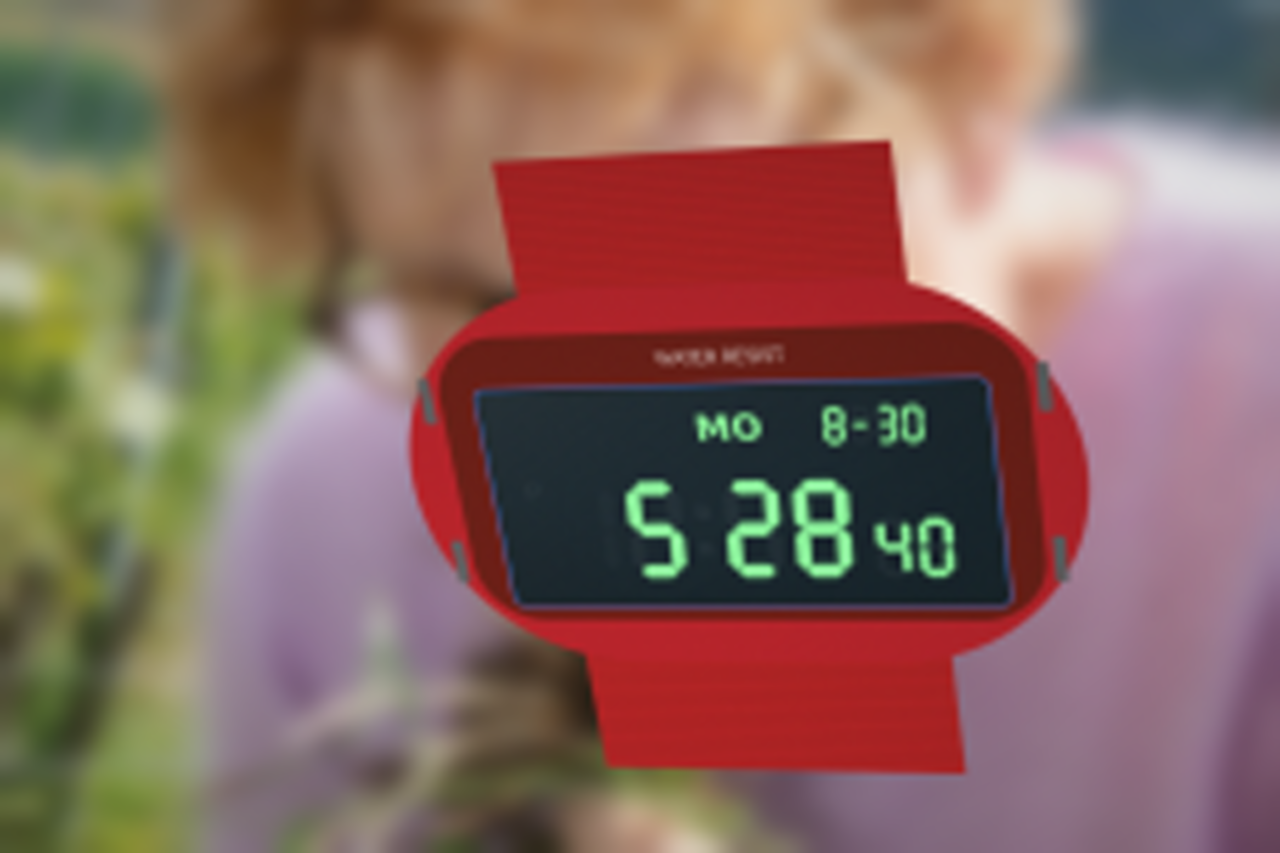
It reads **5:28:40**
